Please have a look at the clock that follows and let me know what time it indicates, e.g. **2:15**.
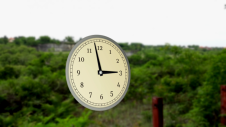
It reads **2:58**
